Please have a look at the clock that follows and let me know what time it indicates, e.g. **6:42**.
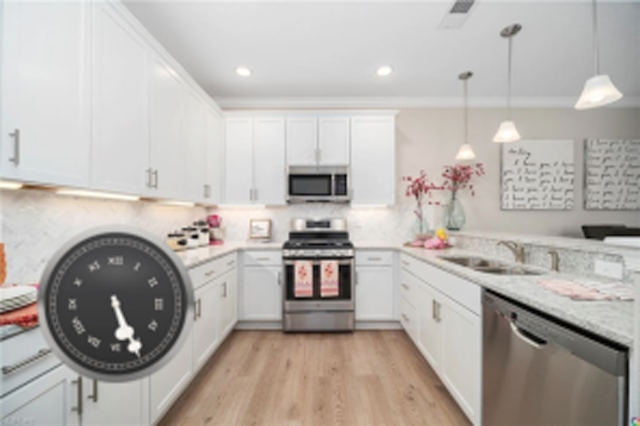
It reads **5:26**
